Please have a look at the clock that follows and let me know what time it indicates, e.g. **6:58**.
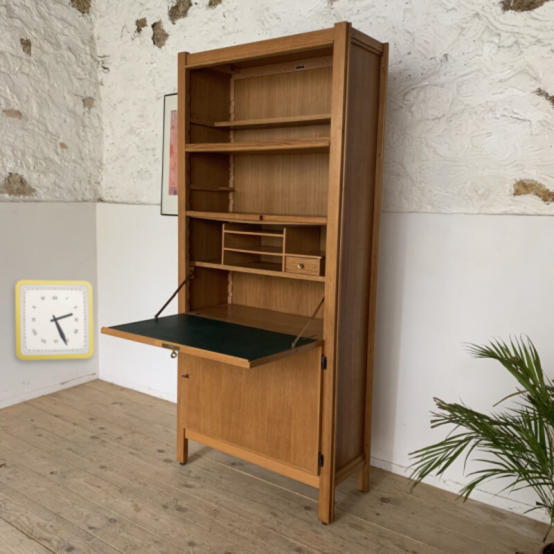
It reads **2:26**
